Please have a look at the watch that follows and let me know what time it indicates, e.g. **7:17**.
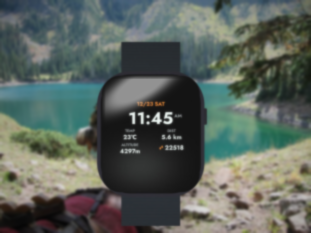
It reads **11:45**
